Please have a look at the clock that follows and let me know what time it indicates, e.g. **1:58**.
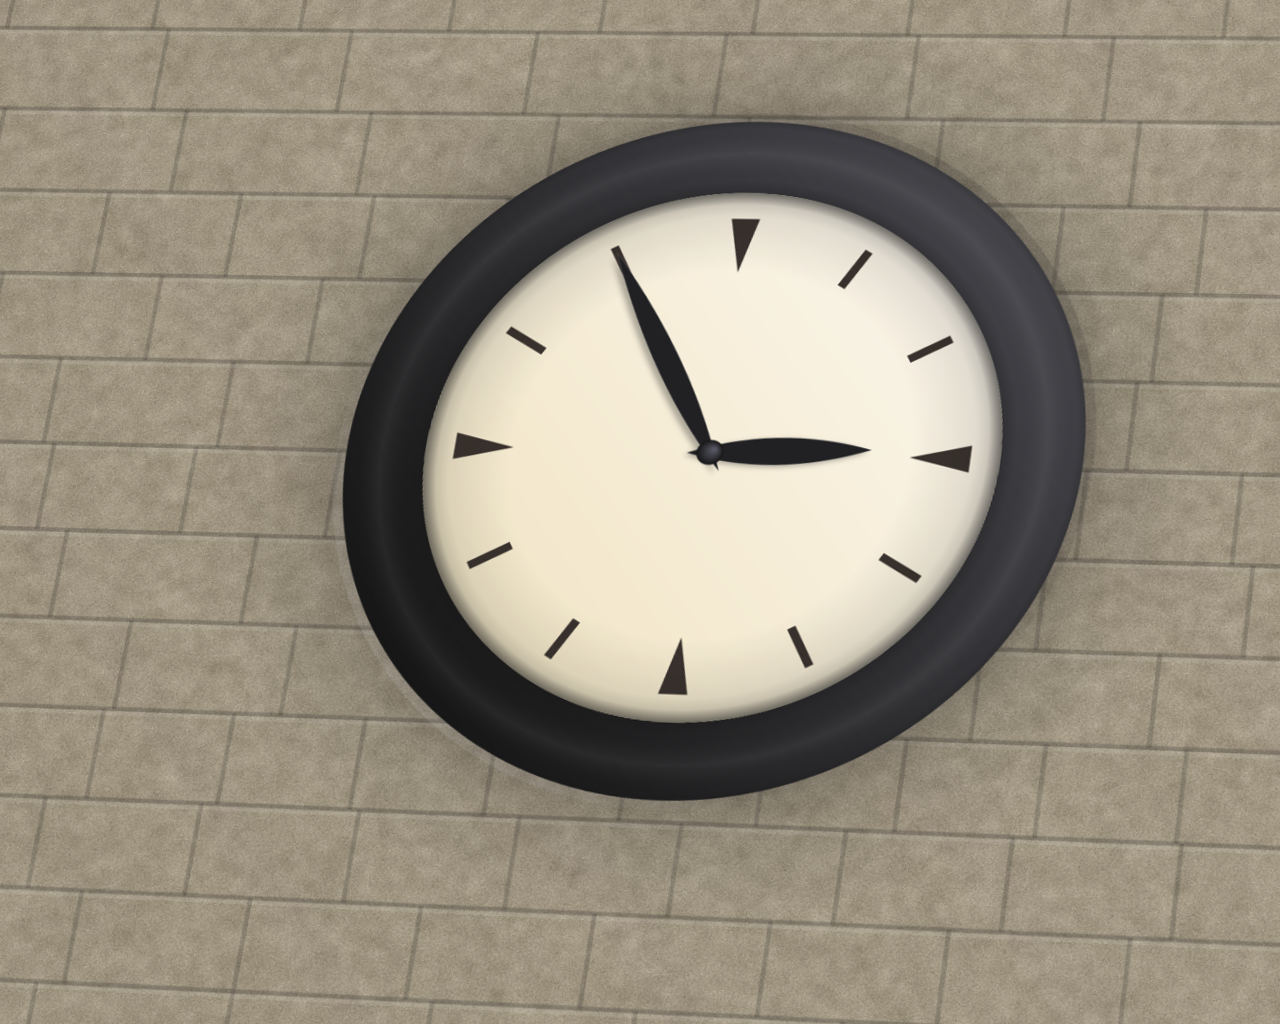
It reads **2:55**
